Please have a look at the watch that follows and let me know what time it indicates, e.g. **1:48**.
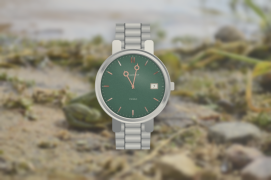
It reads **11:02**
